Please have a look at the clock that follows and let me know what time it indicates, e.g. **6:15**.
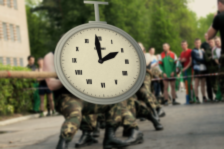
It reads **1:59**
